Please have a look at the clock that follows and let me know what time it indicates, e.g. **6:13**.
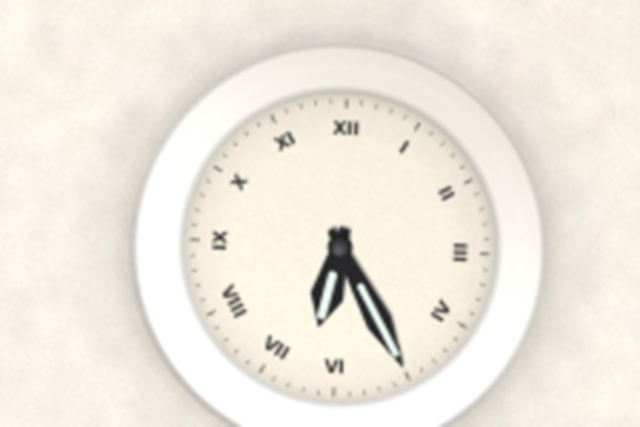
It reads **6:25**
